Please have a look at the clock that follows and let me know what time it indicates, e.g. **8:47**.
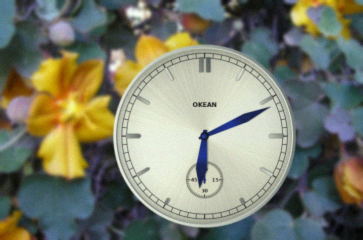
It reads **6:11**
